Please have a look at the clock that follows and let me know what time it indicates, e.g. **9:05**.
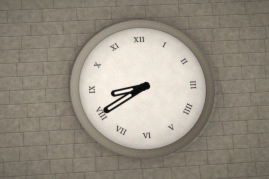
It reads **8:40**
